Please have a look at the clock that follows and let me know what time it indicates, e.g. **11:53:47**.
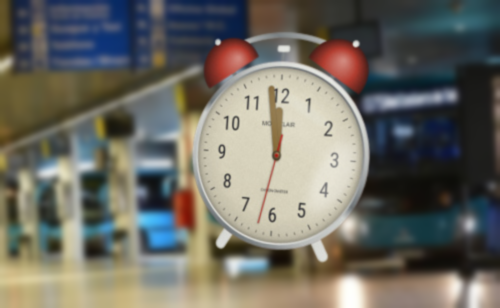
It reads **11:58:32**
